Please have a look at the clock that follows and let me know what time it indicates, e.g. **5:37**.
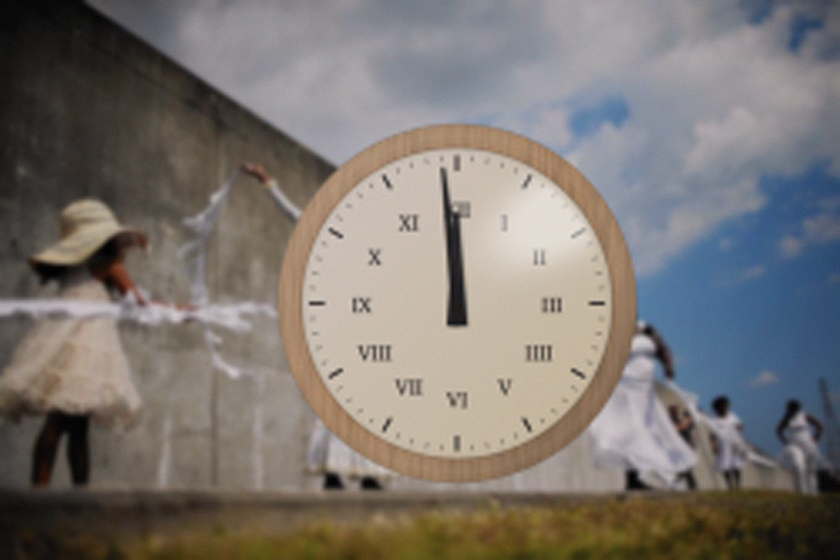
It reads **11:59**
